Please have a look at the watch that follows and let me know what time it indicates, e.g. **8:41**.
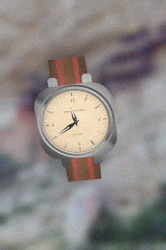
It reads **11:40**
